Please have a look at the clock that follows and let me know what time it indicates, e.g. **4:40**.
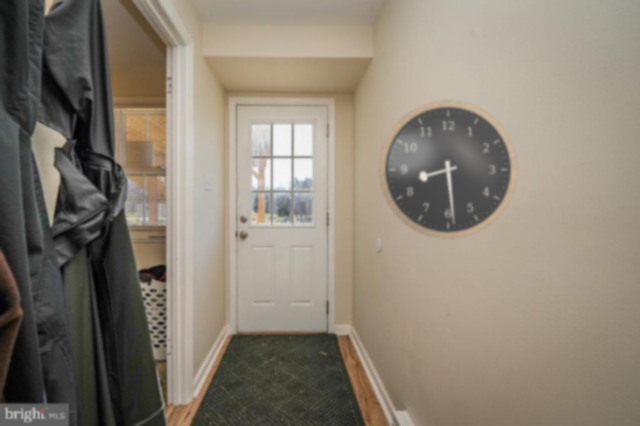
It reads **8:29**
